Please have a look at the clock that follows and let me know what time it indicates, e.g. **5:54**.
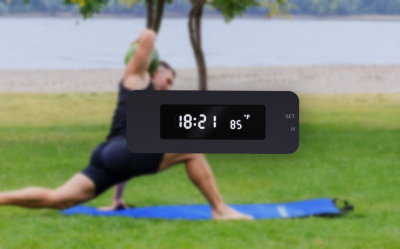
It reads **18:21**
